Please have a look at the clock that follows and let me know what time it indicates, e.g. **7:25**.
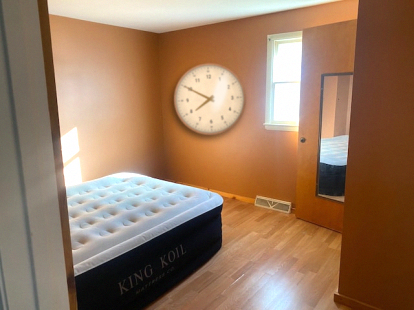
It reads **7:50**
